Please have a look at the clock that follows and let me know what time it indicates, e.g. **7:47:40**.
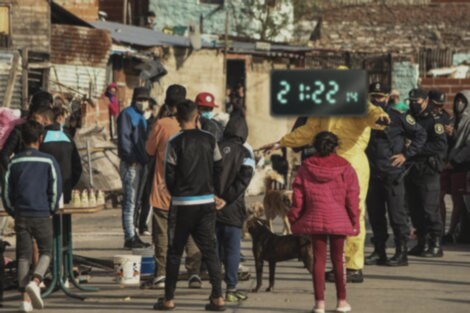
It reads **21:22:14**
